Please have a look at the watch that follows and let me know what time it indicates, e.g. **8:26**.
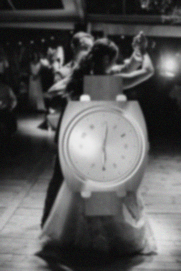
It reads **6:01**
